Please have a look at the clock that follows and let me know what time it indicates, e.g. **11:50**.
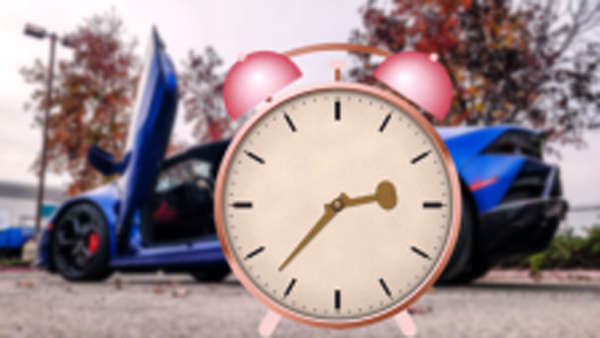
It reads **2:37**
